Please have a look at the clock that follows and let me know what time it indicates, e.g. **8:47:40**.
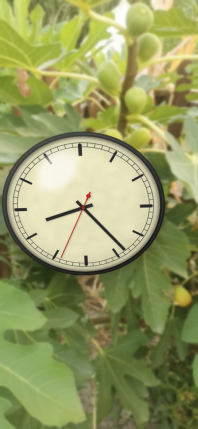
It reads **8:23:34**
